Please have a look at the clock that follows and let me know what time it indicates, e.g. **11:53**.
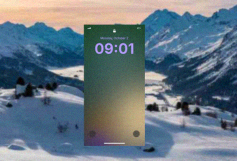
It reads **9:01**
